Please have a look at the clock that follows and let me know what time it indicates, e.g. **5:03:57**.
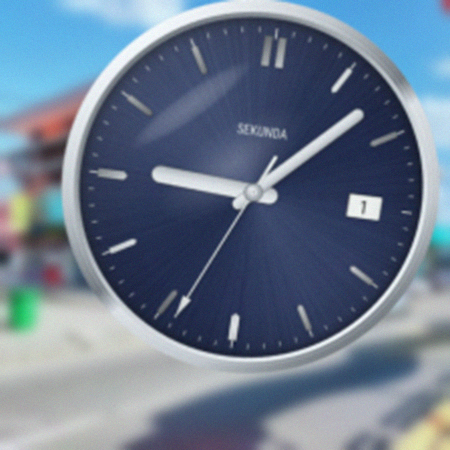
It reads **9:07:34**
